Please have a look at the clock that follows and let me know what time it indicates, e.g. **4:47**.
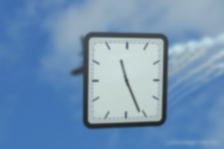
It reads **11:26**
